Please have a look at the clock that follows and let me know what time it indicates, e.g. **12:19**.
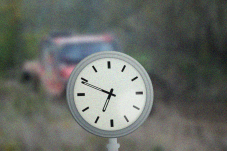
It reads **6:49**
